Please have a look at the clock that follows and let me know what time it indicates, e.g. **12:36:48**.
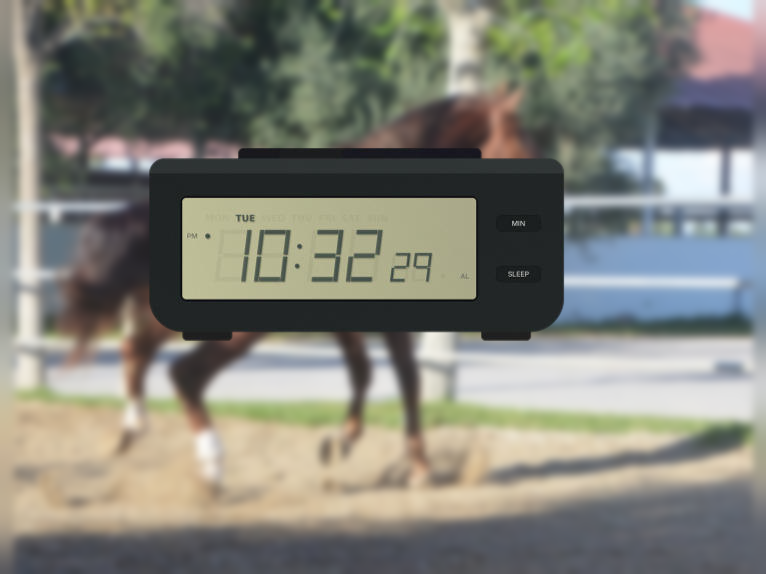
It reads **10:32:29**
